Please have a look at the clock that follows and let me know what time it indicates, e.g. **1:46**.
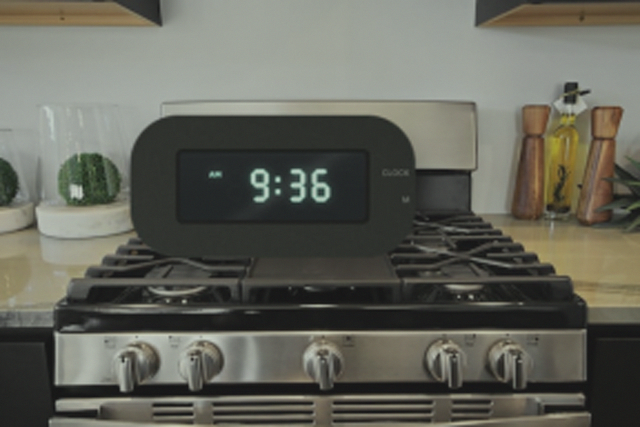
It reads **9:36**
